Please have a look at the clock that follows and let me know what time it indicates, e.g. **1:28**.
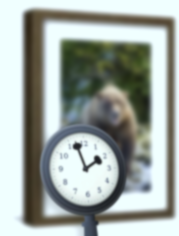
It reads **1:57**
